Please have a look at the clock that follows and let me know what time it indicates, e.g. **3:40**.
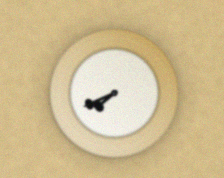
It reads **7:41**
